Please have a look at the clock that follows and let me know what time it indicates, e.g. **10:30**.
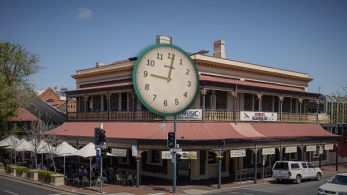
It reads **9:01**
